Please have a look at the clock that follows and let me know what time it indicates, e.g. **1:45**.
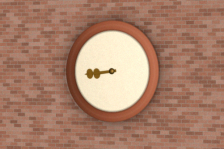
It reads **8:44**
